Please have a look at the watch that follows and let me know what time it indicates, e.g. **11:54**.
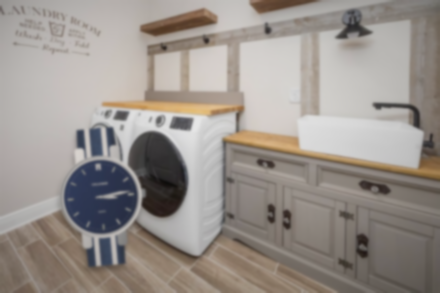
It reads **3:14**
